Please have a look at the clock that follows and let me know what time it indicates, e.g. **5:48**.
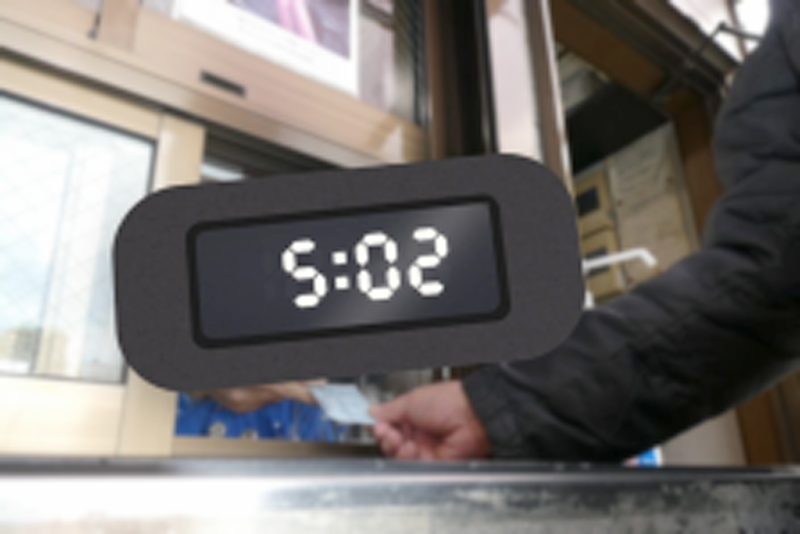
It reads **5:02**
